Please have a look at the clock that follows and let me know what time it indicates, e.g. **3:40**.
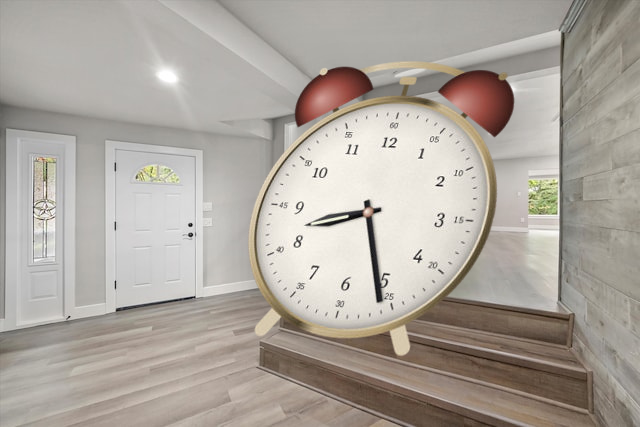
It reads **8:26**
